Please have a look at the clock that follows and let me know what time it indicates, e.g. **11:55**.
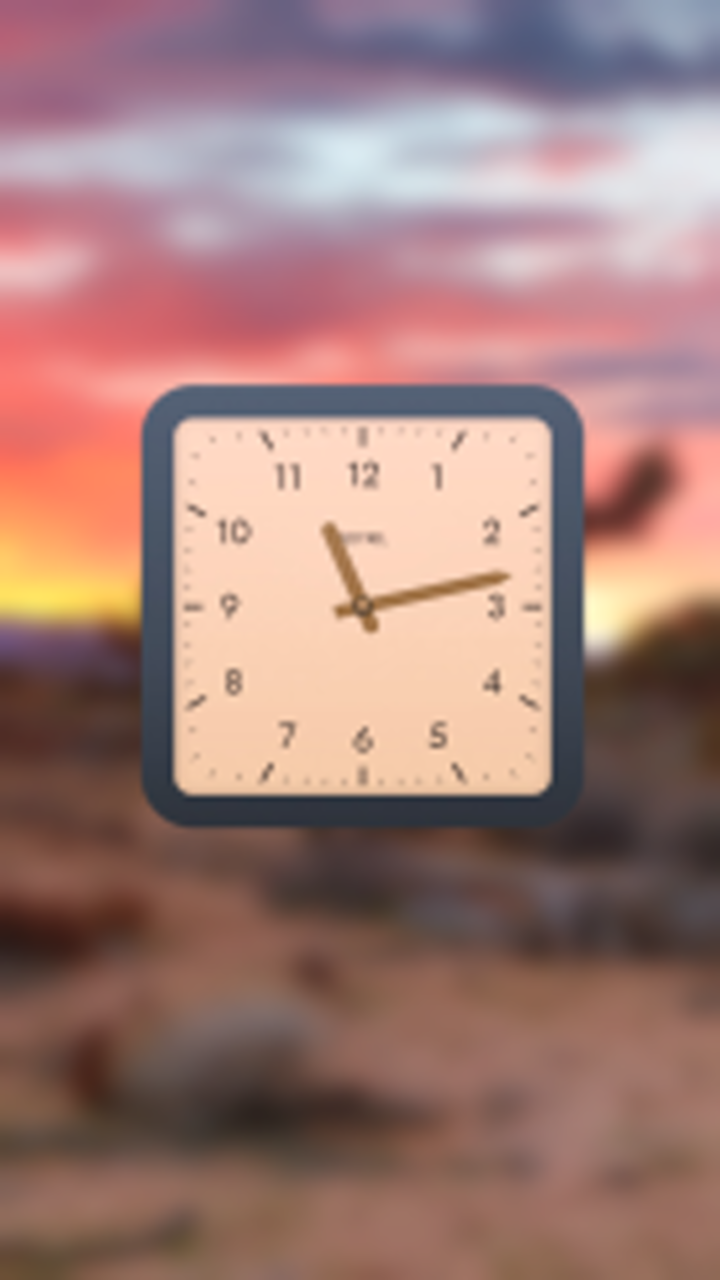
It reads **11:13**
